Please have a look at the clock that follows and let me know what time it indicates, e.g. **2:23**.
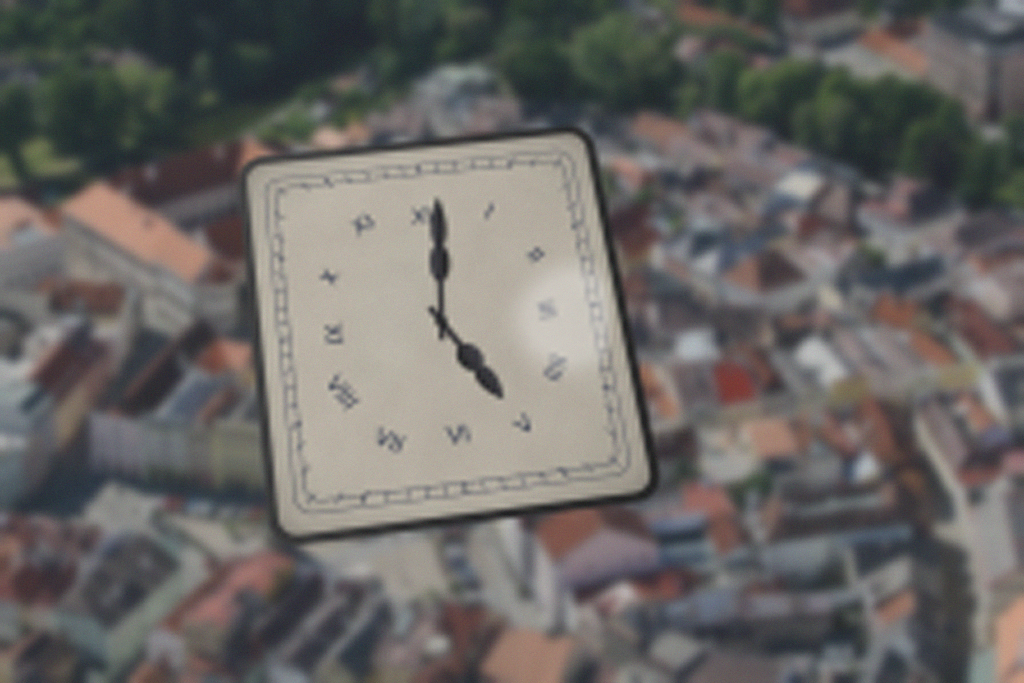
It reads **5:01**
